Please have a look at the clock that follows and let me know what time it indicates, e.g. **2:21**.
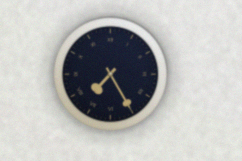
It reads **7:25**
